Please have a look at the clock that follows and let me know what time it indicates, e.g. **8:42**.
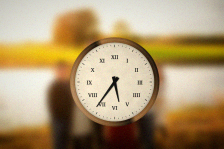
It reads **5:36**
